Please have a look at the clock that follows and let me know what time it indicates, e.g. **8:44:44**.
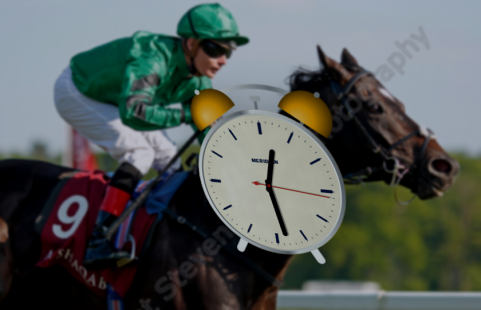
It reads **12:28:16**
